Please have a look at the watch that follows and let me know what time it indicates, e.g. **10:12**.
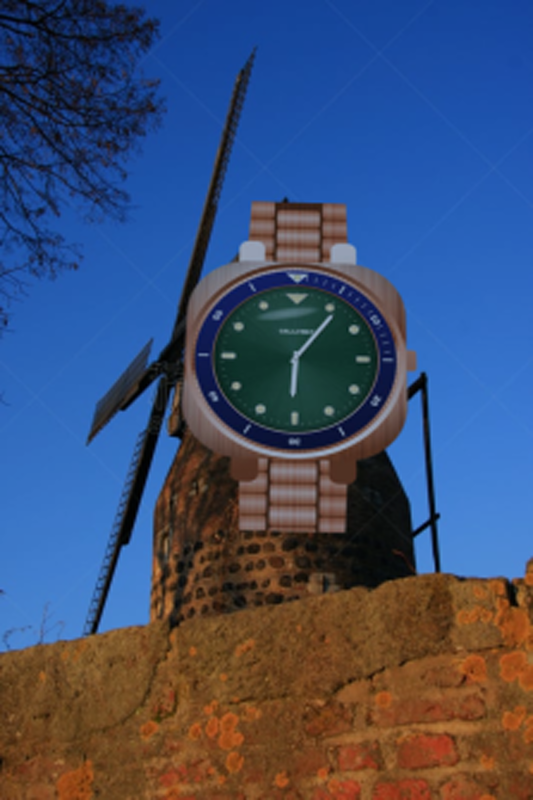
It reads **6:06**
